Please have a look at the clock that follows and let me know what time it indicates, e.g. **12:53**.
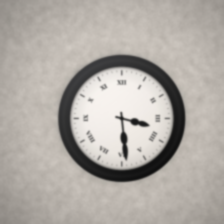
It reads **3:29**
